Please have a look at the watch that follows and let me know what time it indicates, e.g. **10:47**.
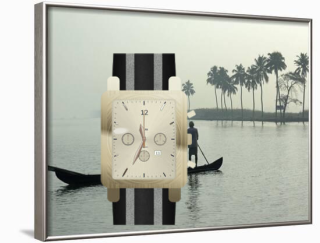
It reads **11:34**
